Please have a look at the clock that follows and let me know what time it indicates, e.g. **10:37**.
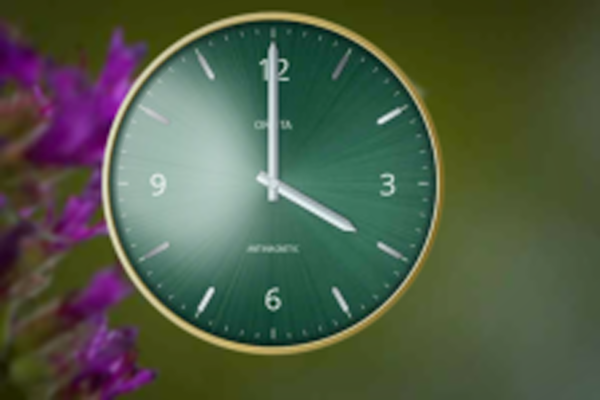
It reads **4:00**
